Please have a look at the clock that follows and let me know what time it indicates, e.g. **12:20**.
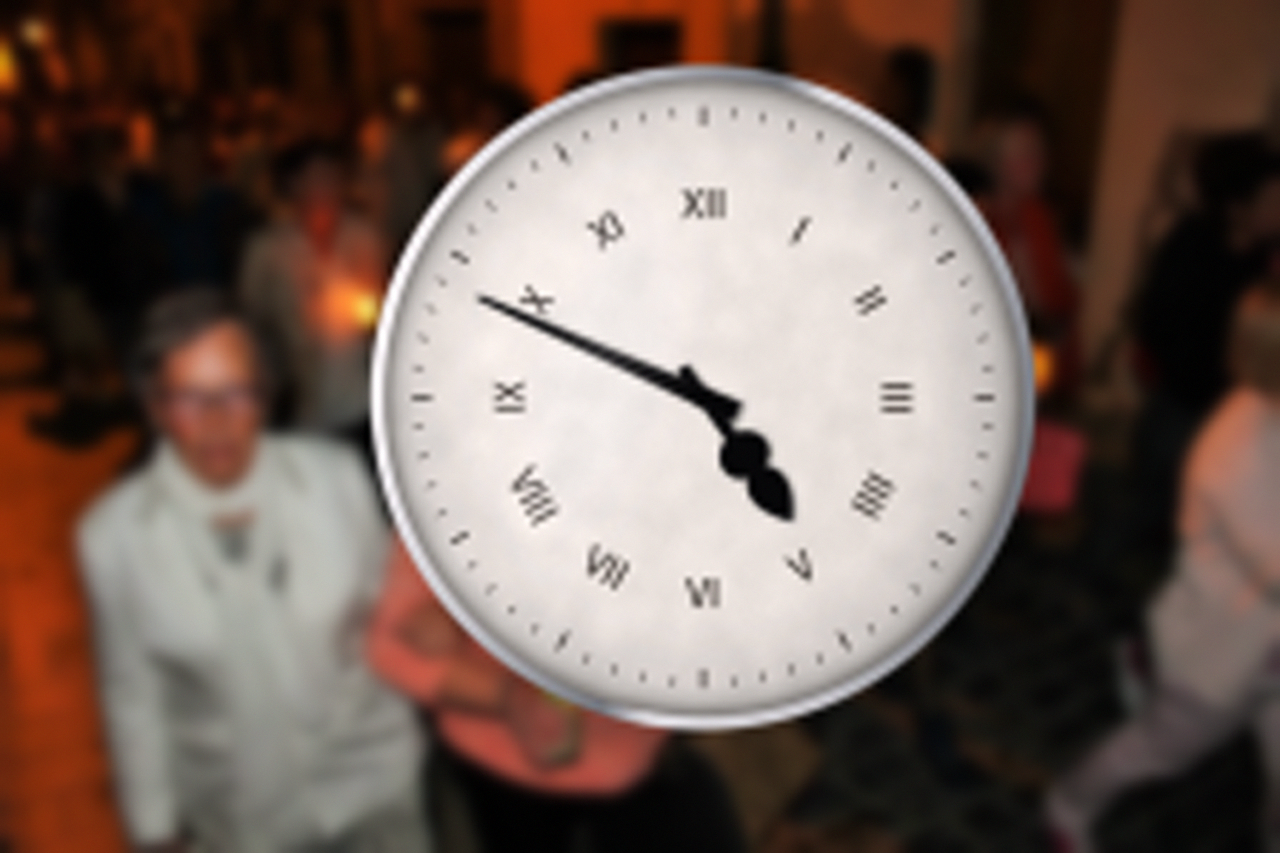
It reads **4:49**
